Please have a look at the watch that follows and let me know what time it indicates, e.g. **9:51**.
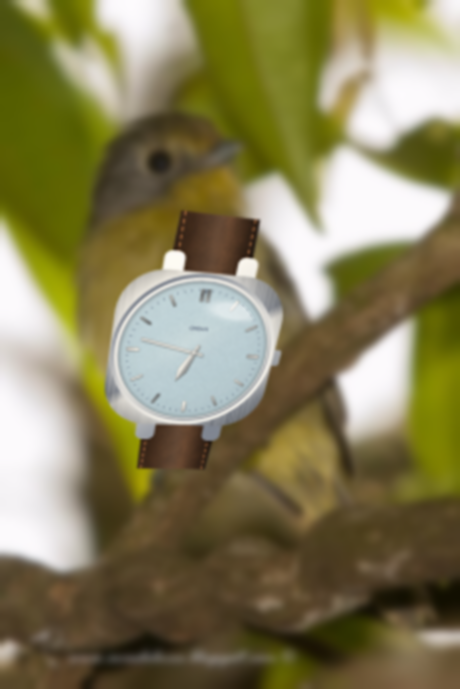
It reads **6:47**
